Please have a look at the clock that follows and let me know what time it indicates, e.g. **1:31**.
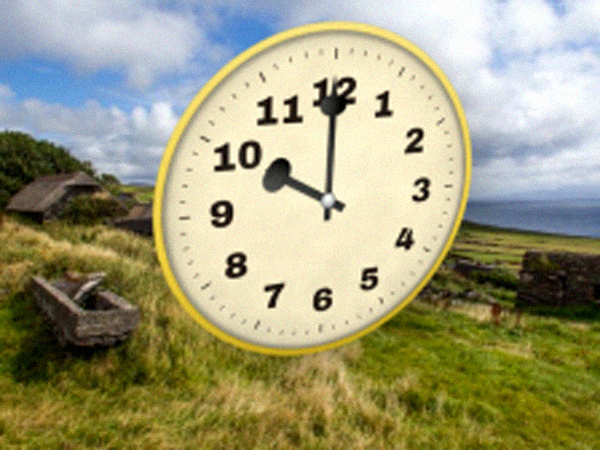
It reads **10:00**
